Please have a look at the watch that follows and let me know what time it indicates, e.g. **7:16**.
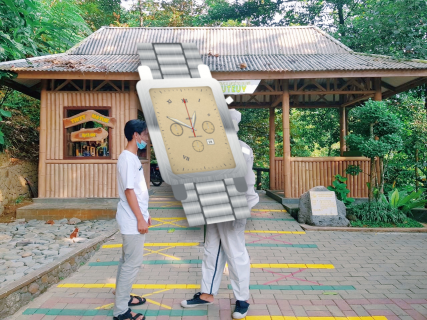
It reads **12:50**
